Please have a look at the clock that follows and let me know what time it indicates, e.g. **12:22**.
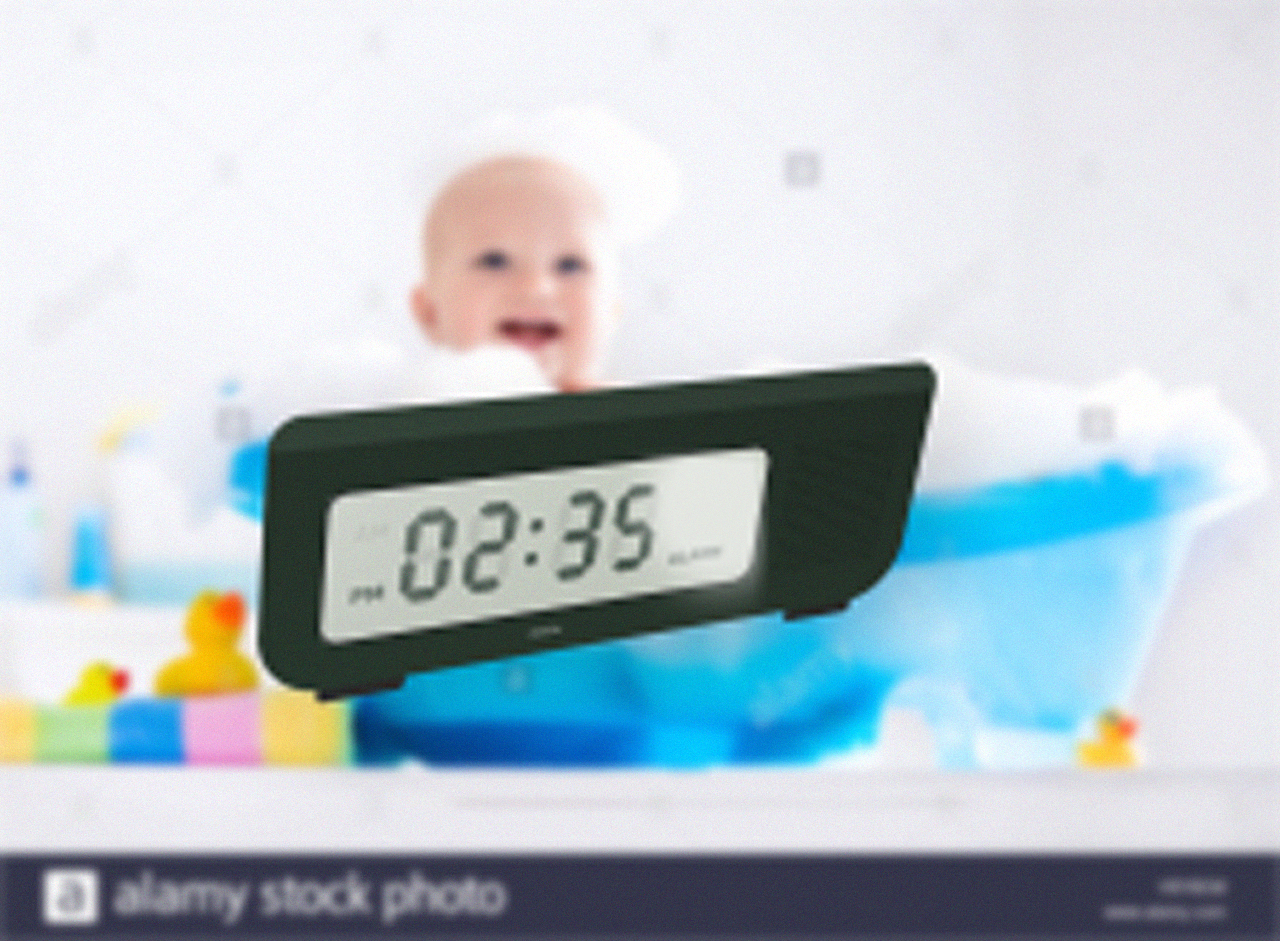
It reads **2:35**
